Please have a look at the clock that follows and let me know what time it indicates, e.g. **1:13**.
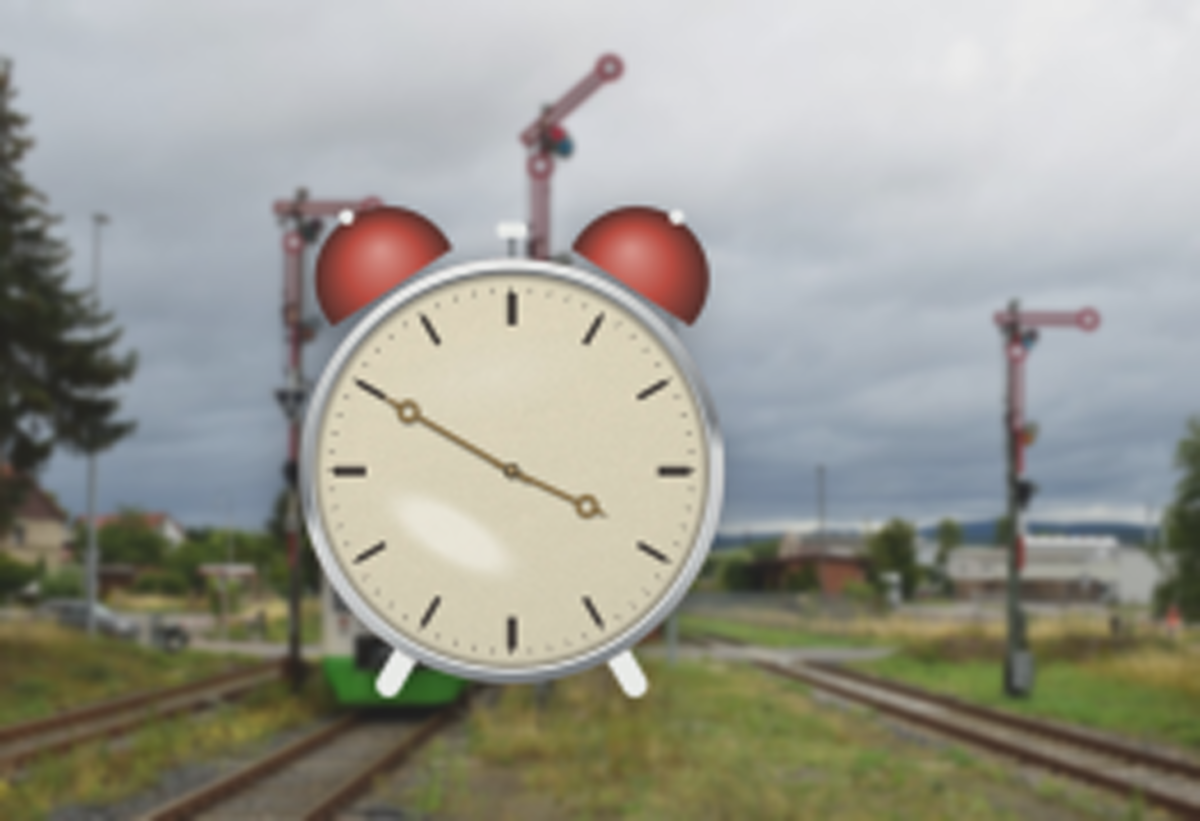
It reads **3:50**
